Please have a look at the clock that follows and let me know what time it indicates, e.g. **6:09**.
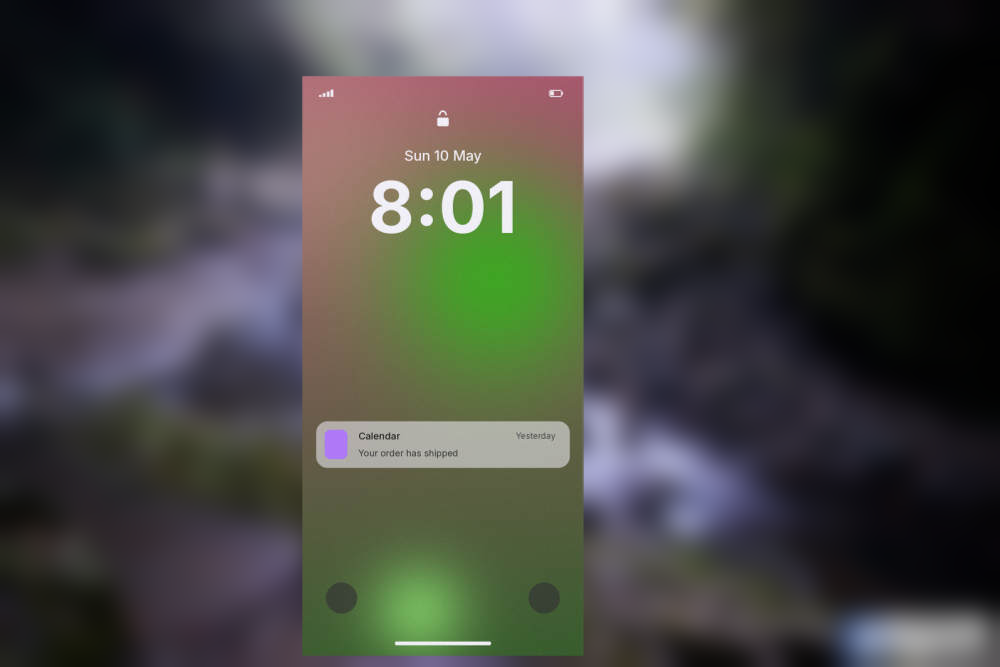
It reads **8:01**
